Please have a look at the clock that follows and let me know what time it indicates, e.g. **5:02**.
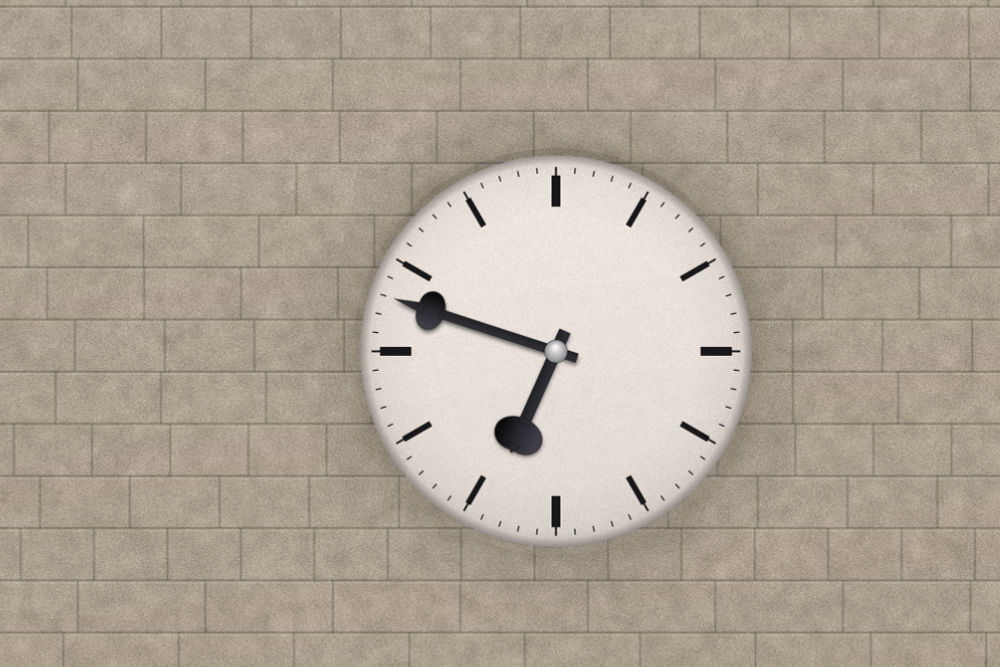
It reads **6:48**
